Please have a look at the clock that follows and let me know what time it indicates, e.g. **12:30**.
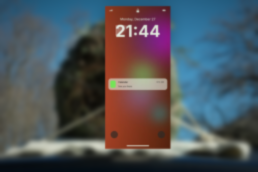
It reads **21:44**
